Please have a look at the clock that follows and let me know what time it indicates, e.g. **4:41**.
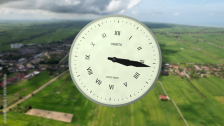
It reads **3:16**
